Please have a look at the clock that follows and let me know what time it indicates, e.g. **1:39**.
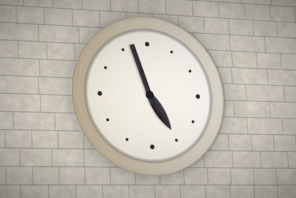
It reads **4:57**
